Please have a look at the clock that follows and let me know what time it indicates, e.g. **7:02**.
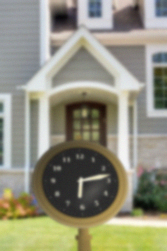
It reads **6:13**
